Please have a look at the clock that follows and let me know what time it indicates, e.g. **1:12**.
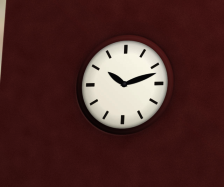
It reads **10:12**
